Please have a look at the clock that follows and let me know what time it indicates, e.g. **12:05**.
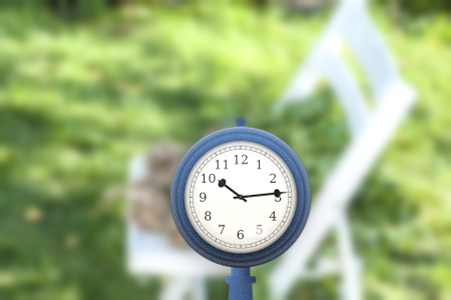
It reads **10:14**
